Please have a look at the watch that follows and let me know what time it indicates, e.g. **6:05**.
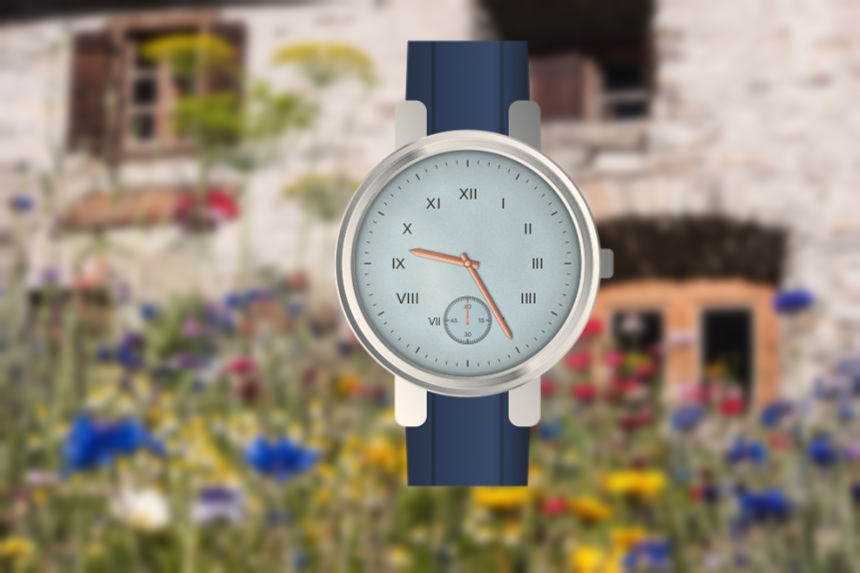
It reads **9:25**
